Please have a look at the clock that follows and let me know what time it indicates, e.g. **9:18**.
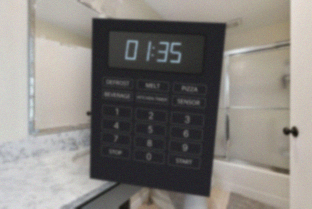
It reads **1:35**
